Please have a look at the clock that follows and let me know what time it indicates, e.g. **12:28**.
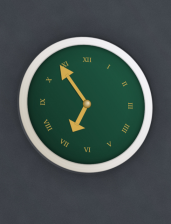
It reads **6:54**
